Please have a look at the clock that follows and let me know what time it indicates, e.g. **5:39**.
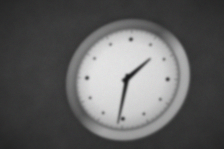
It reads **1:31**
